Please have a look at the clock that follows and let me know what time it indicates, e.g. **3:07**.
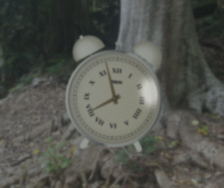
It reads **7:57**
